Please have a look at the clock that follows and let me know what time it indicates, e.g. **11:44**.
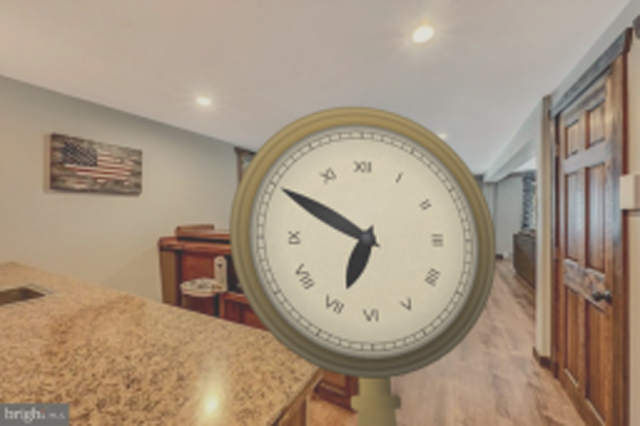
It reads **6:50**
